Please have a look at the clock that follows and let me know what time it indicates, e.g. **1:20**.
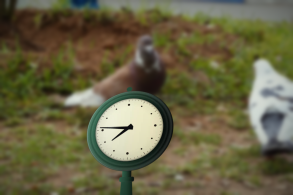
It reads **7:46**
